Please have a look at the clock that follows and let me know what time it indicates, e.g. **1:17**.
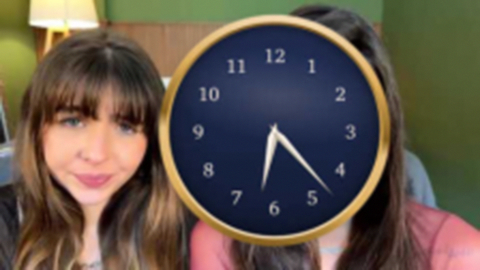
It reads **6:23**
